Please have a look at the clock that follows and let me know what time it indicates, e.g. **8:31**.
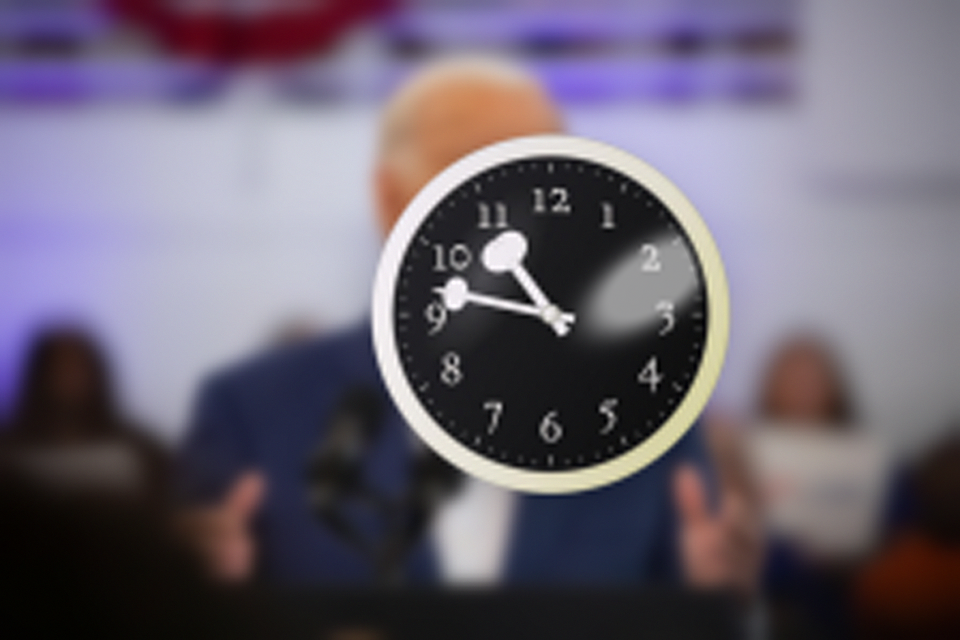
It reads **10:47**
